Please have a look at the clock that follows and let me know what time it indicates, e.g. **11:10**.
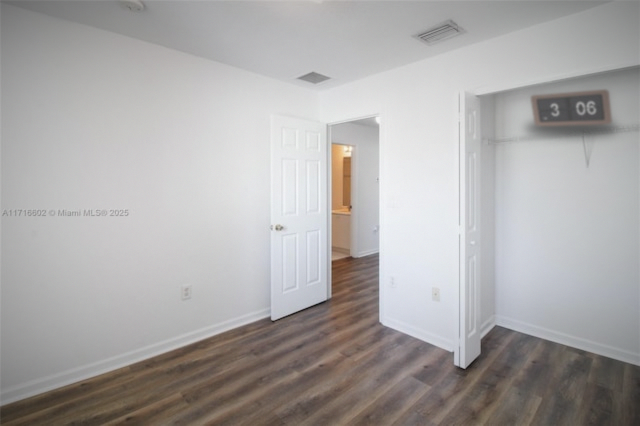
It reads **3:06**
